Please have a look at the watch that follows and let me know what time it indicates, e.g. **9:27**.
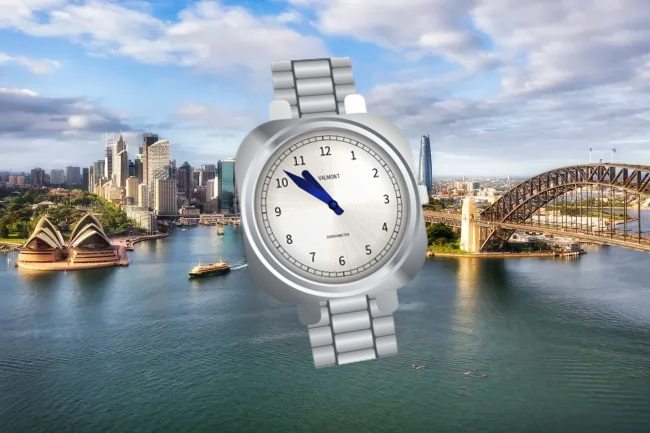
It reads **10:52**
